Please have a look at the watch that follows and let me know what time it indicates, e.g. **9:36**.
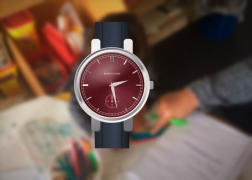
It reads **2:28**
